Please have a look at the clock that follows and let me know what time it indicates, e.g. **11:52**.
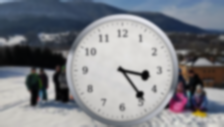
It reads **3:24**
